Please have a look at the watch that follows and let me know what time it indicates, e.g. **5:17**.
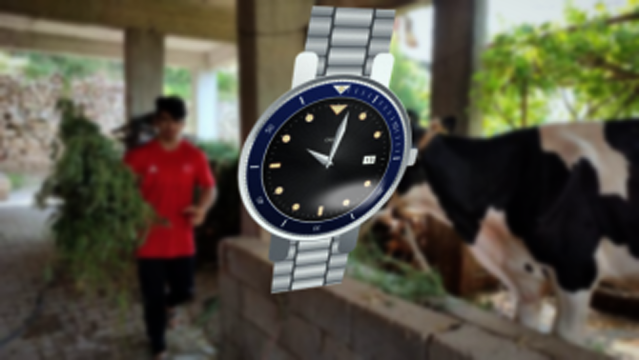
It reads **10:02**
